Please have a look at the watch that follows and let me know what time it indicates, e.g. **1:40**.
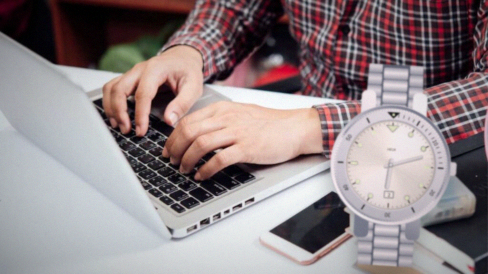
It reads **6:12**
